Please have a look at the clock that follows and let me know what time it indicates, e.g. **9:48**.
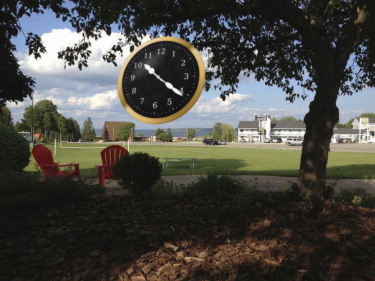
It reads **10:21**
